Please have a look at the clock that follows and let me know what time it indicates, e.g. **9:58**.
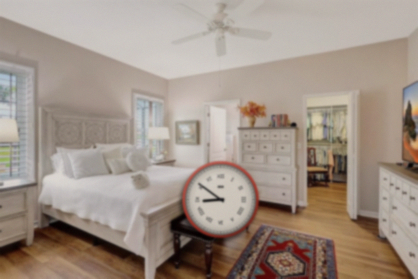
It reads **8:51**
